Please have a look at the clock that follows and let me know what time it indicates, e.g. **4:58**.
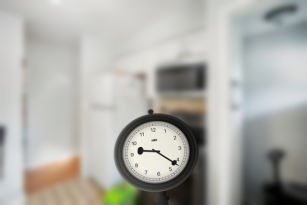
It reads **9:22**
